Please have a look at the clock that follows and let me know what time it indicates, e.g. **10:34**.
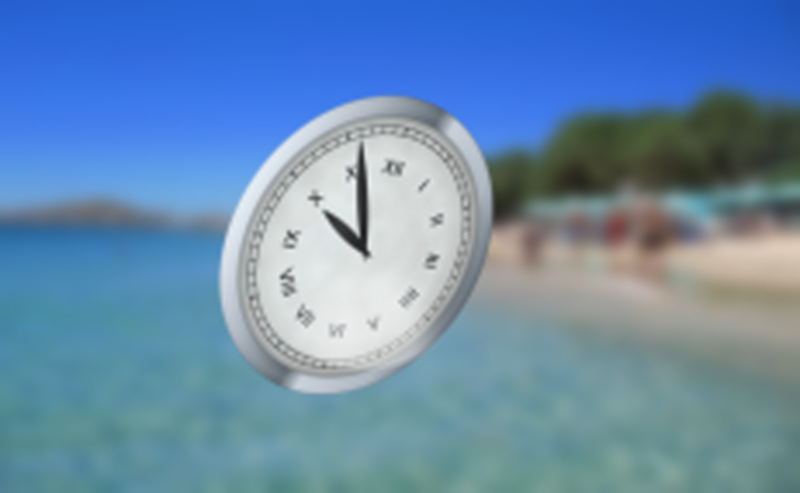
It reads **9:56**
